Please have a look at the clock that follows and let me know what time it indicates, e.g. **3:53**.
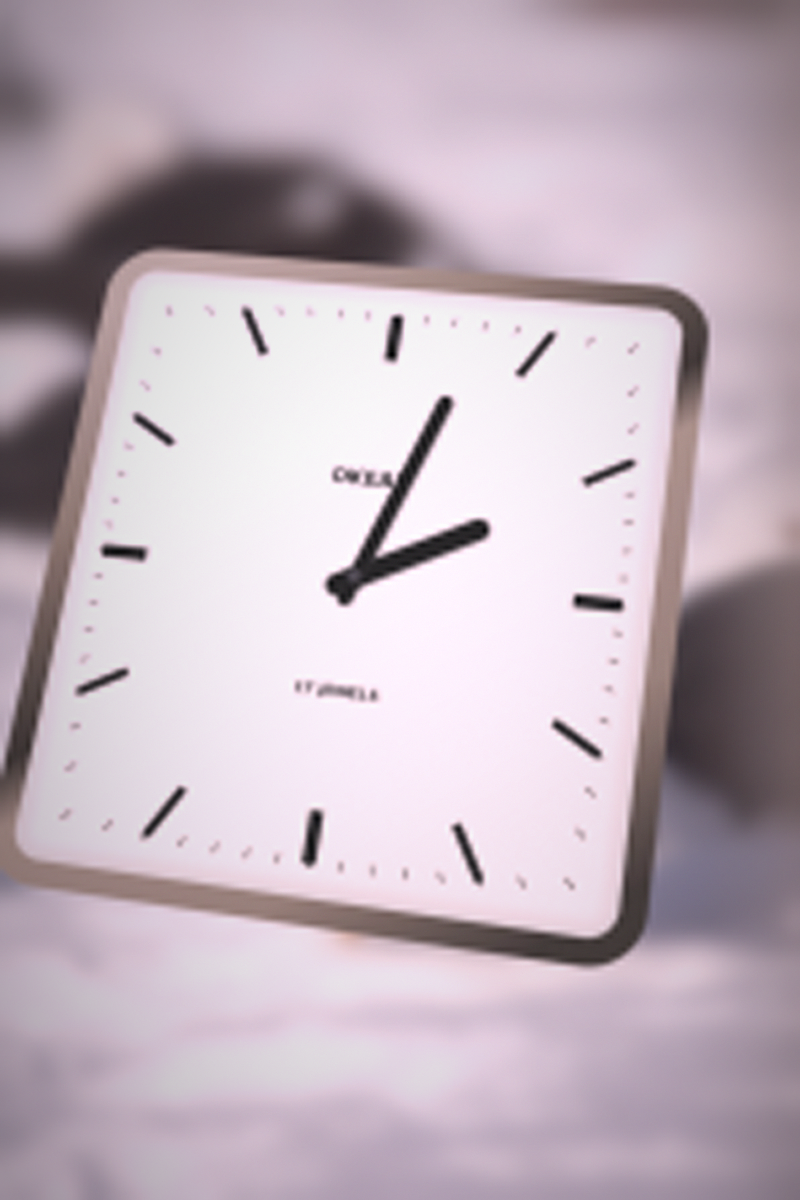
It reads **2:03**
